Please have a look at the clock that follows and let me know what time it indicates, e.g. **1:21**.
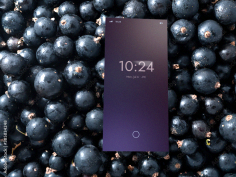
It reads **10:24**
